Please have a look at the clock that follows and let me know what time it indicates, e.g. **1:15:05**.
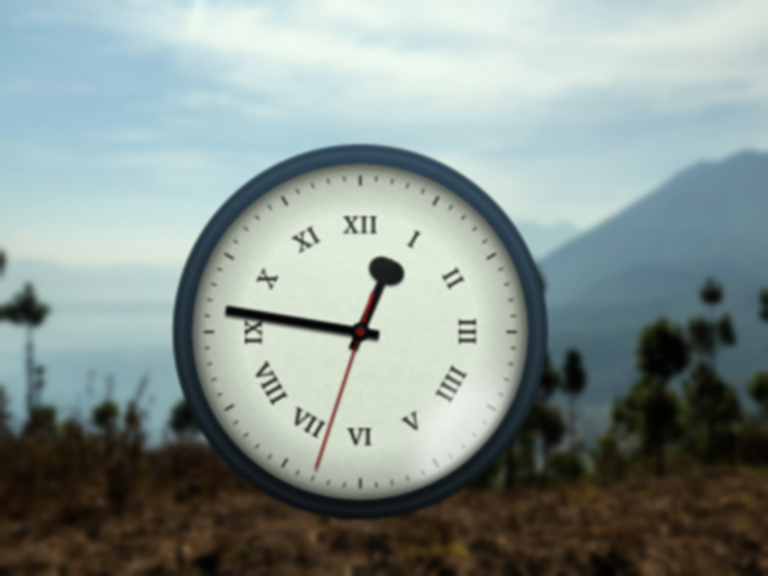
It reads **12:46:33**
